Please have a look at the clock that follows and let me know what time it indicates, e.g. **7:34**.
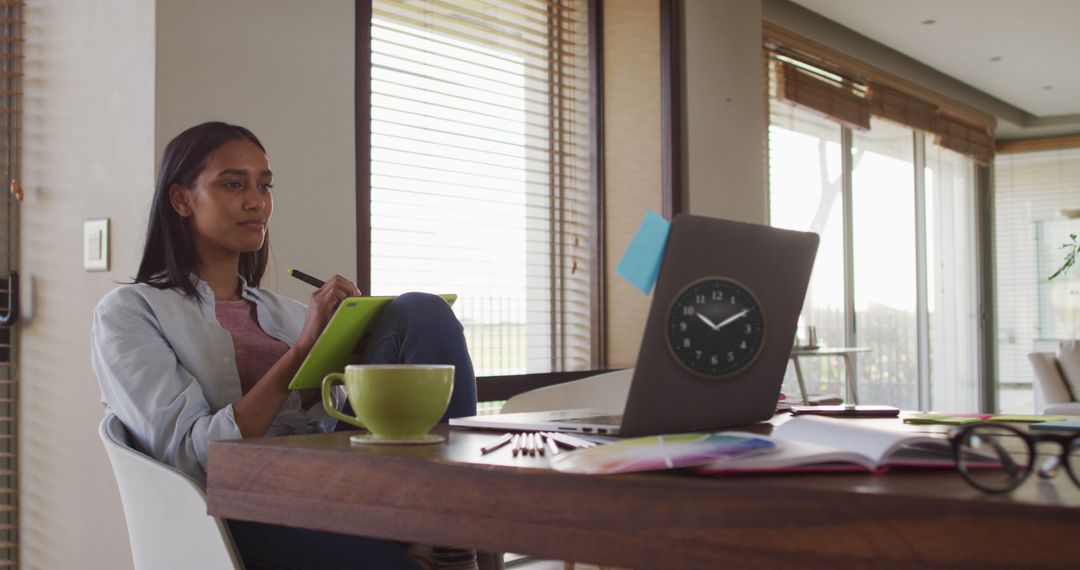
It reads **10:10**
